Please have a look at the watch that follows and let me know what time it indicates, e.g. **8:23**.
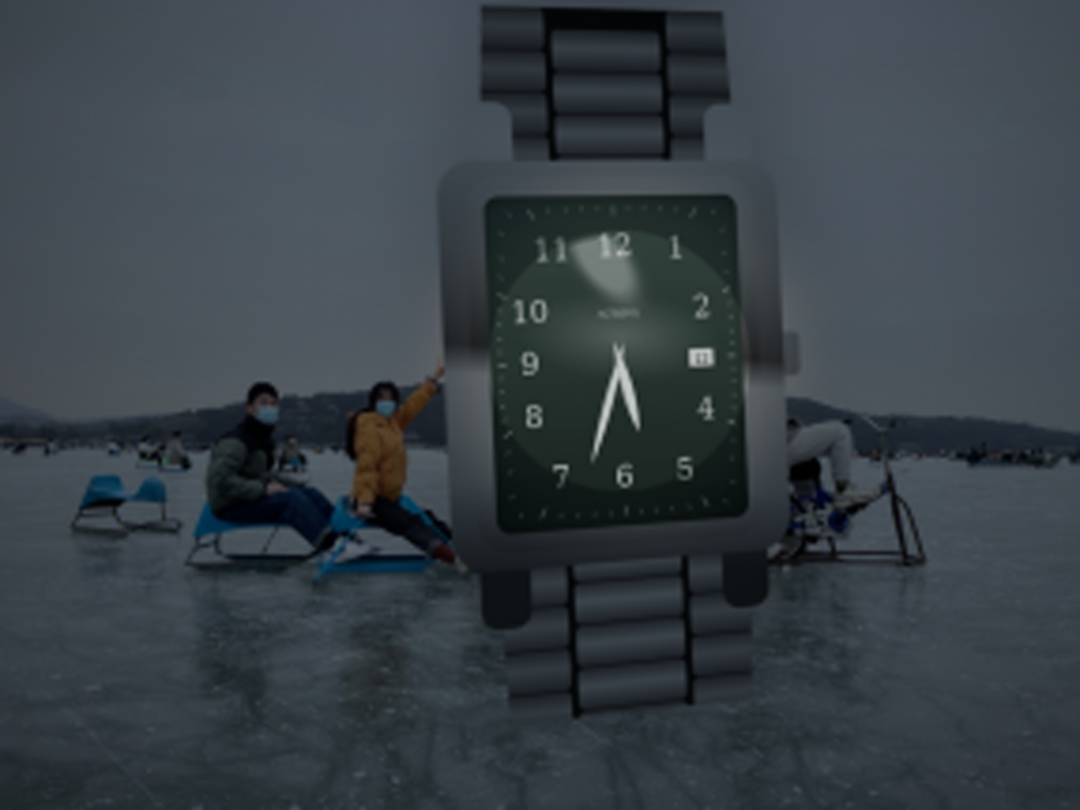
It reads **5:33**
